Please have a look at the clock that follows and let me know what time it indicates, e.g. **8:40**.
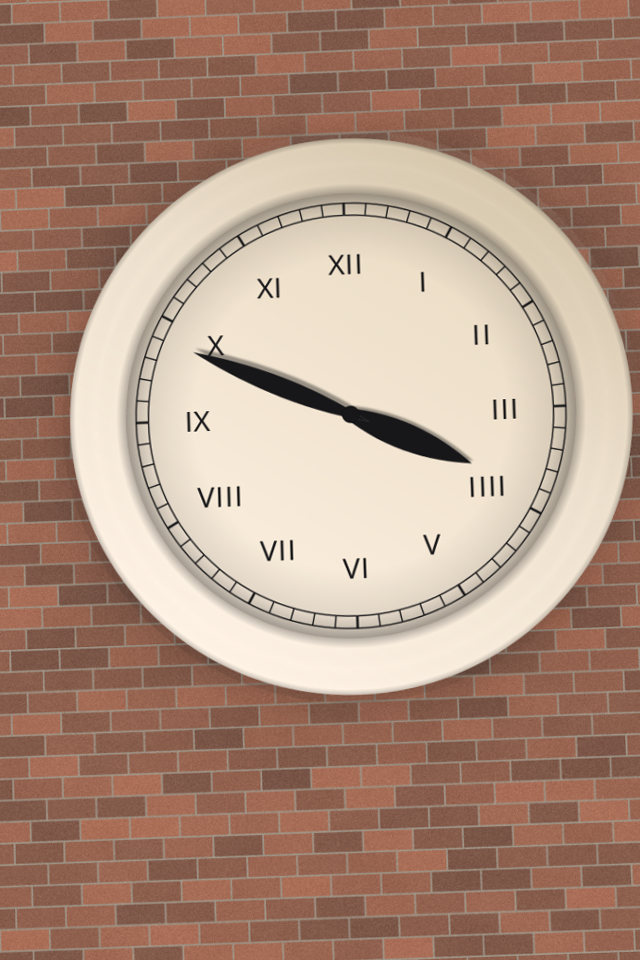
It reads **3:49**
